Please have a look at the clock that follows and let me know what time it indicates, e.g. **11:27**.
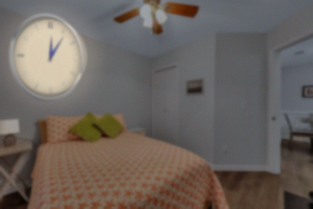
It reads **12:06**
